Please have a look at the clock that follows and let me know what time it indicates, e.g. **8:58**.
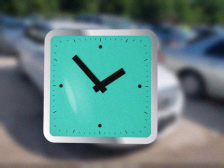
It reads **1:53**
